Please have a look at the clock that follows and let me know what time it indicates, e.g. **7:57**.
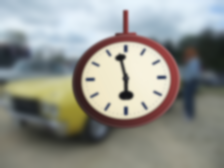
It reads **5:58**
